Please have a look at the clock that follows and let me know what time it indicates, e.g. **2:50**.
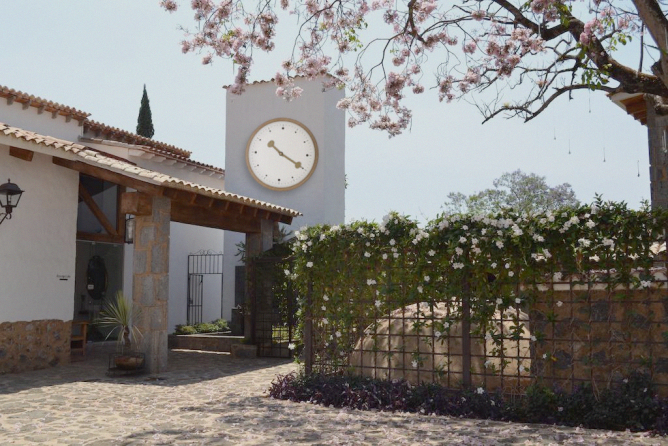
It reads **10:20**
